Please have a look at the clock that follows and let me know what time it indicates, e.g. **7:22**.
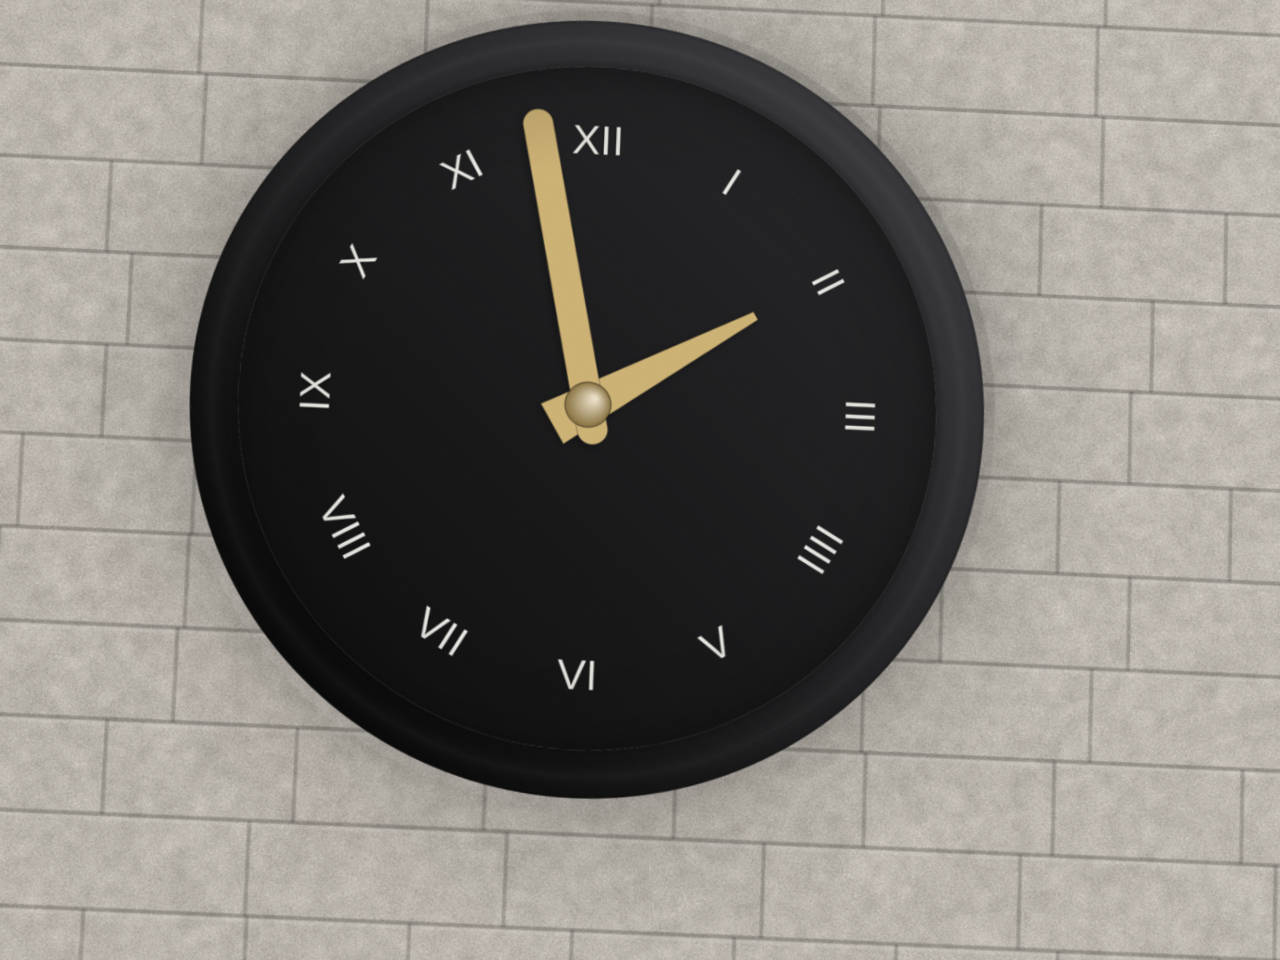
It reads **1:58**
